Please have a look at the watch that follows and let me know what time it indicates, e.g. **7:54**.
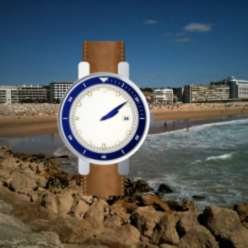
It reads **2:09**
